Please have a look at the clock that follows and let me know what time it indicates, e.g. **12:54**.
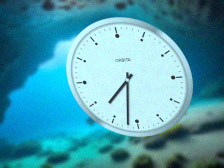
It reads **7:32**
